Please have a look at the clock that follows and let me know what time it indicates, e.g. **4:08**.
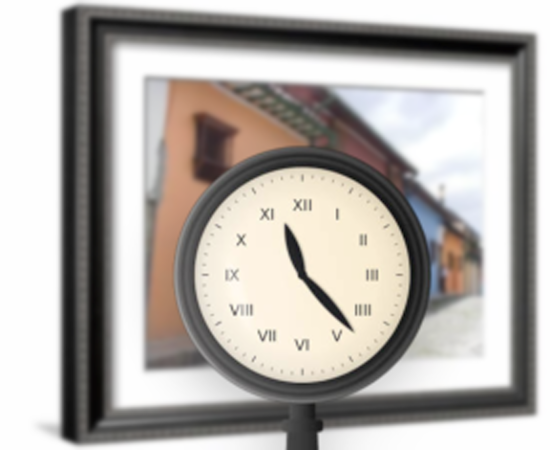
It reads **11:23**
